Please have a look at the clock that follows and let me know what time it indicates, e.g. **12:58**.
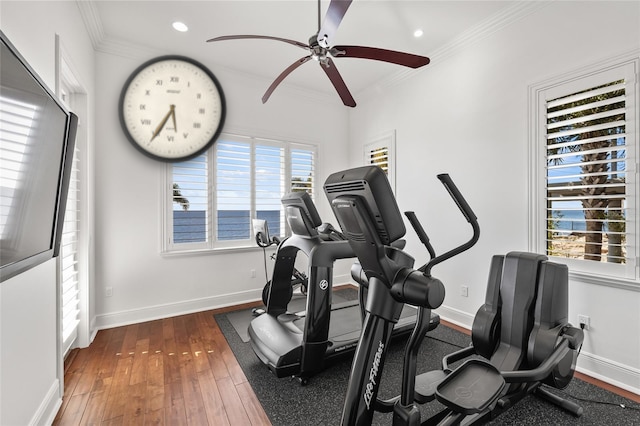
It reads **5:35**
